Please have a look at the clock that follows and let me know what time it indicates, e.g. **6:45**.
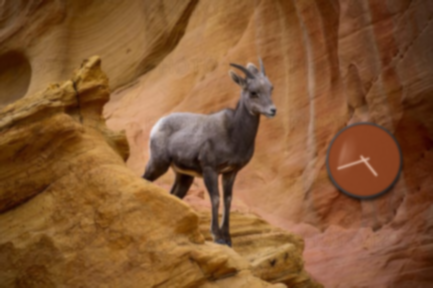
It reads **4:42**
